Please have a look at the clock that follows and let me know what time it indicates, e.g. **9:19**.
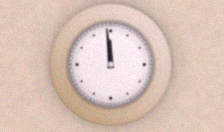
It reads **11:59**
